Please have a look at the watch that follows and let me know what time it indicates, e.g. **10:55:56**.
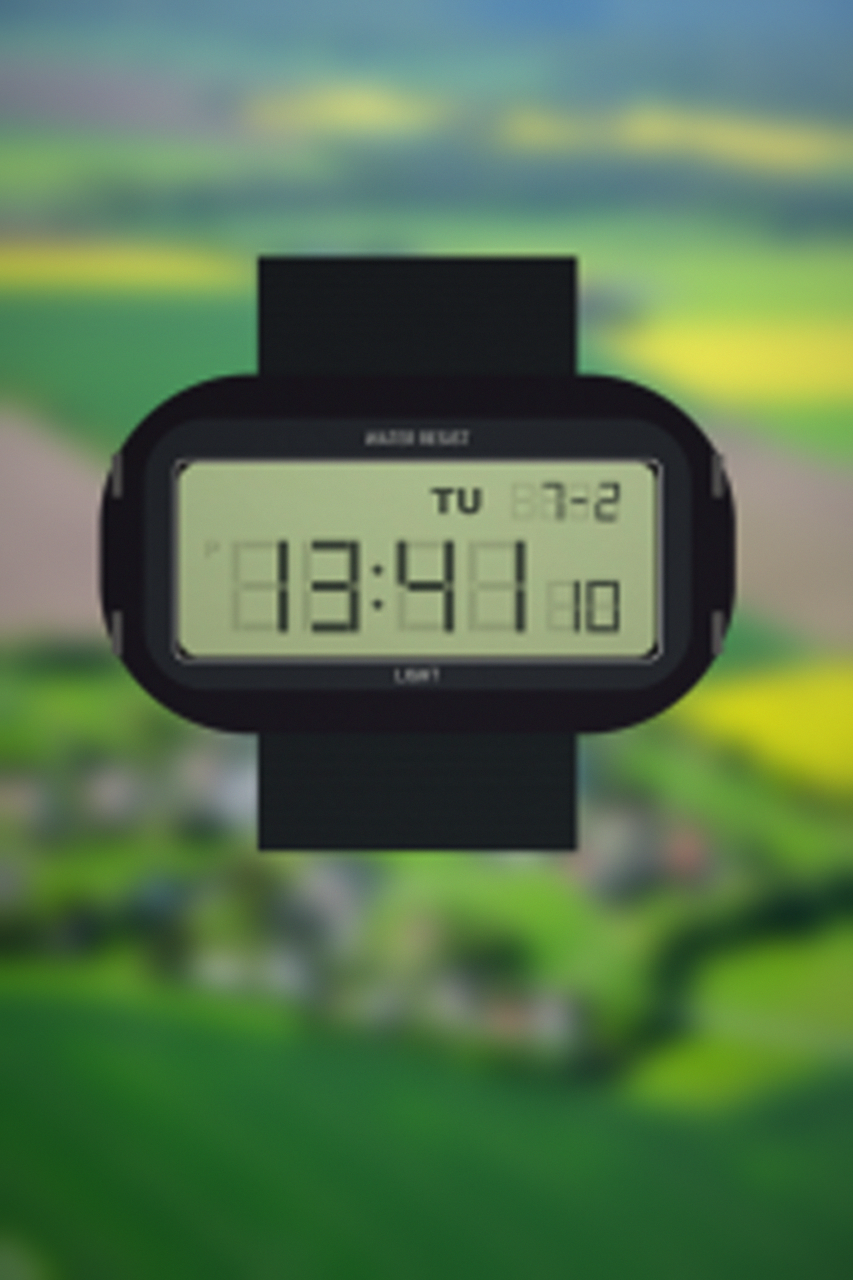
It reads **13:41:10**
